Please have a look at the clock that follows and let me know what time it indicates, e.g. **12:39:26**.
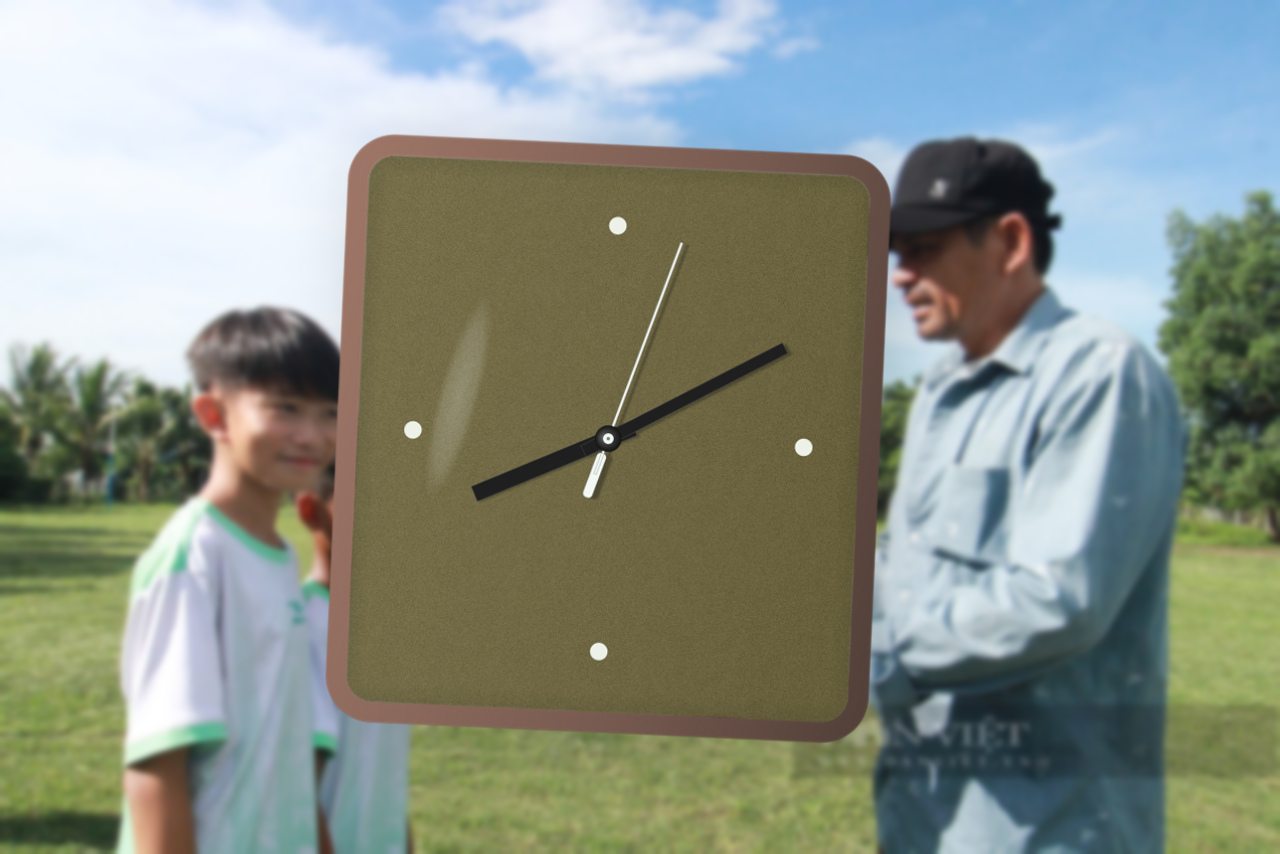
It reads **8:10:03**
